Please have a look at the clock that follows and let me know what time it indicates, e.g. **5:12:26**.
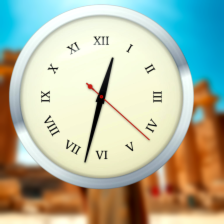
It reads **12:32:22**
